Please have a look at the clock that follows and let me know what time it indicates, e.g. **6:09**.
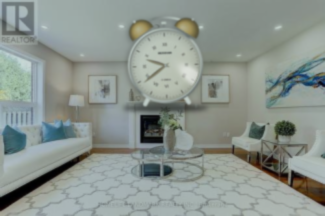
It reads **9:39**
